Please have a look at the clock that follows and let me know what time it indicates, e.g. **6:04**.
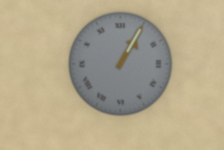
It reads **1:05**
